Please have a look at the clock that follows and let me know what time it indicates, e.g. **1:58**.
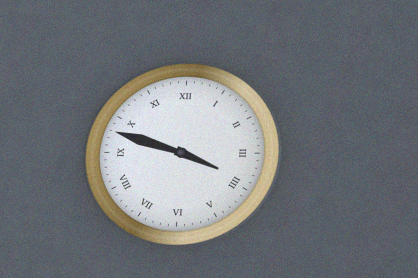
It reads **3:48**
